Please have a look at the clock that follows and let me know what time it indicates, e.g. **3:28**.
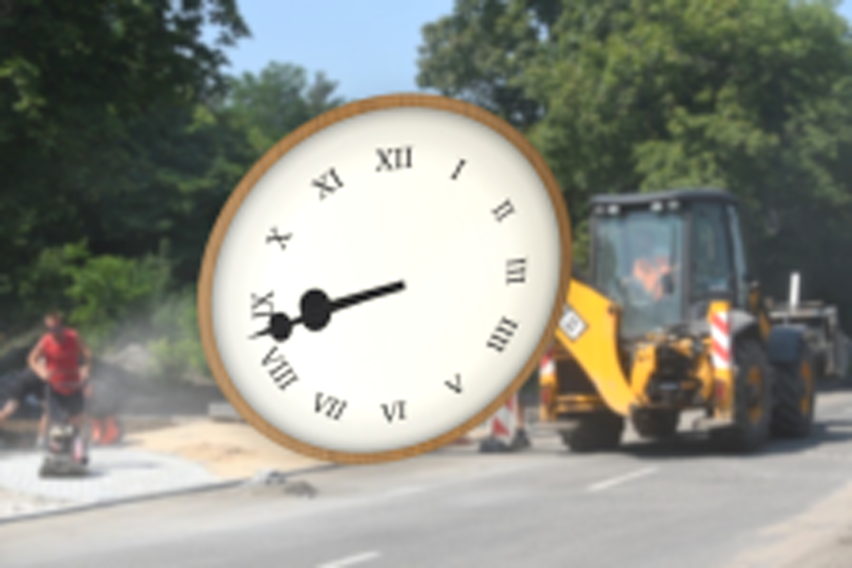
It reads **8:43**
